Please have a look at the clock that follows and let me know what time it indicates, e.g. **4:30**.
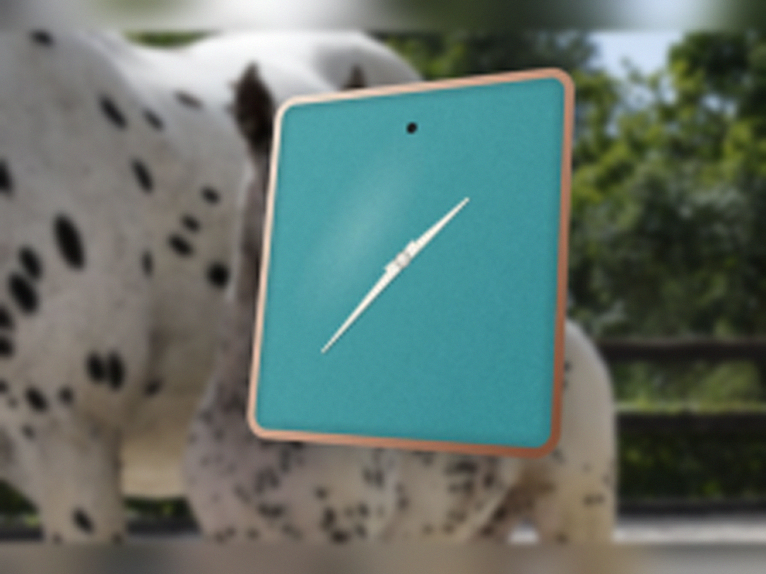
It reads **1:37**
